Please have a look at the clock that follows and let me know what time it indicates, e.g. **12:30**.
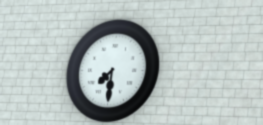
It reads **7:30**
